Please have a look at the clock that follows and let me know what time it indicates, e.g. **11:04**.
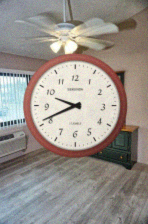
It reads **9:41**
